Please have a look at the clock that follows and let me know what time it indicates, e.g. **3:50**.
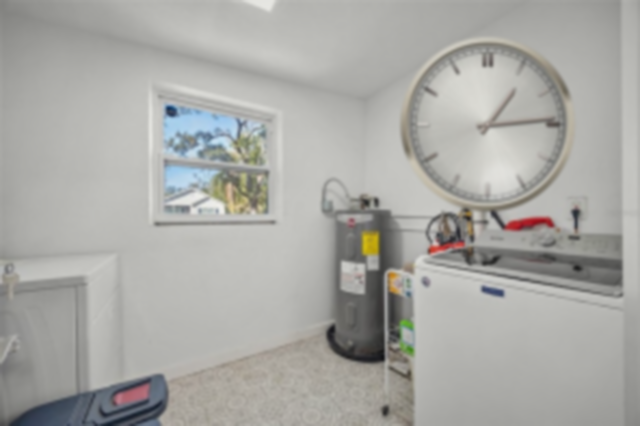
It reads **1:14**
